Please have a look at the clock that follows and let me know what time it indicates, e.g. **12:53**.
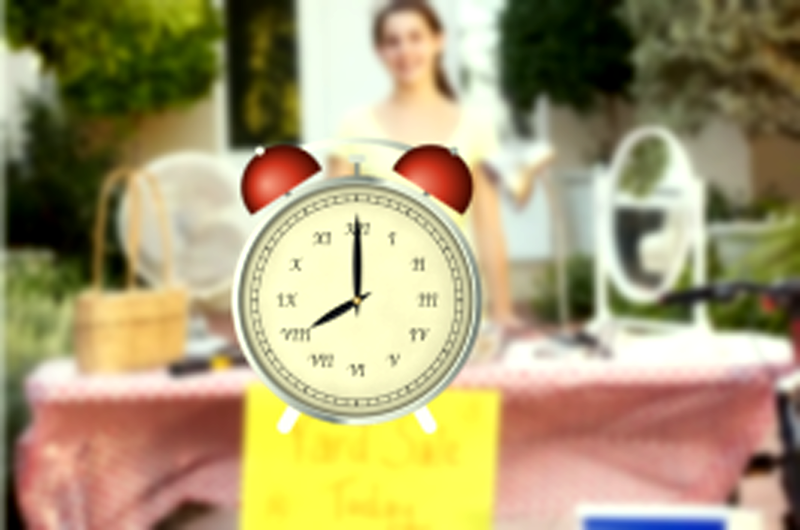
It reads **8:00**
